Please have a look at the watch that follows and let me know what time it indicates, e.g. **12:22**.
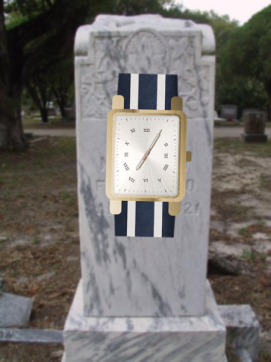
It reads **7:05**
